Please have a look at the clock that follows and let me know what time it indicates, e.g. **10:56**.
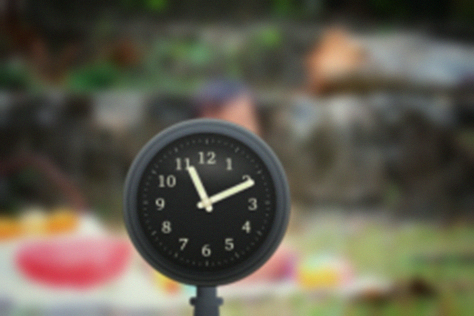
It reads **11:11**
